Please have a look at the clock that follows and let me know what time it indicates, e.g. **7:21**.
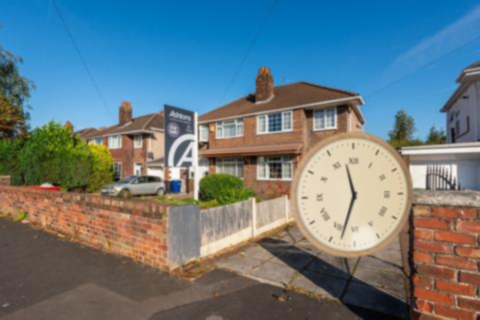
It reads **11:33**
